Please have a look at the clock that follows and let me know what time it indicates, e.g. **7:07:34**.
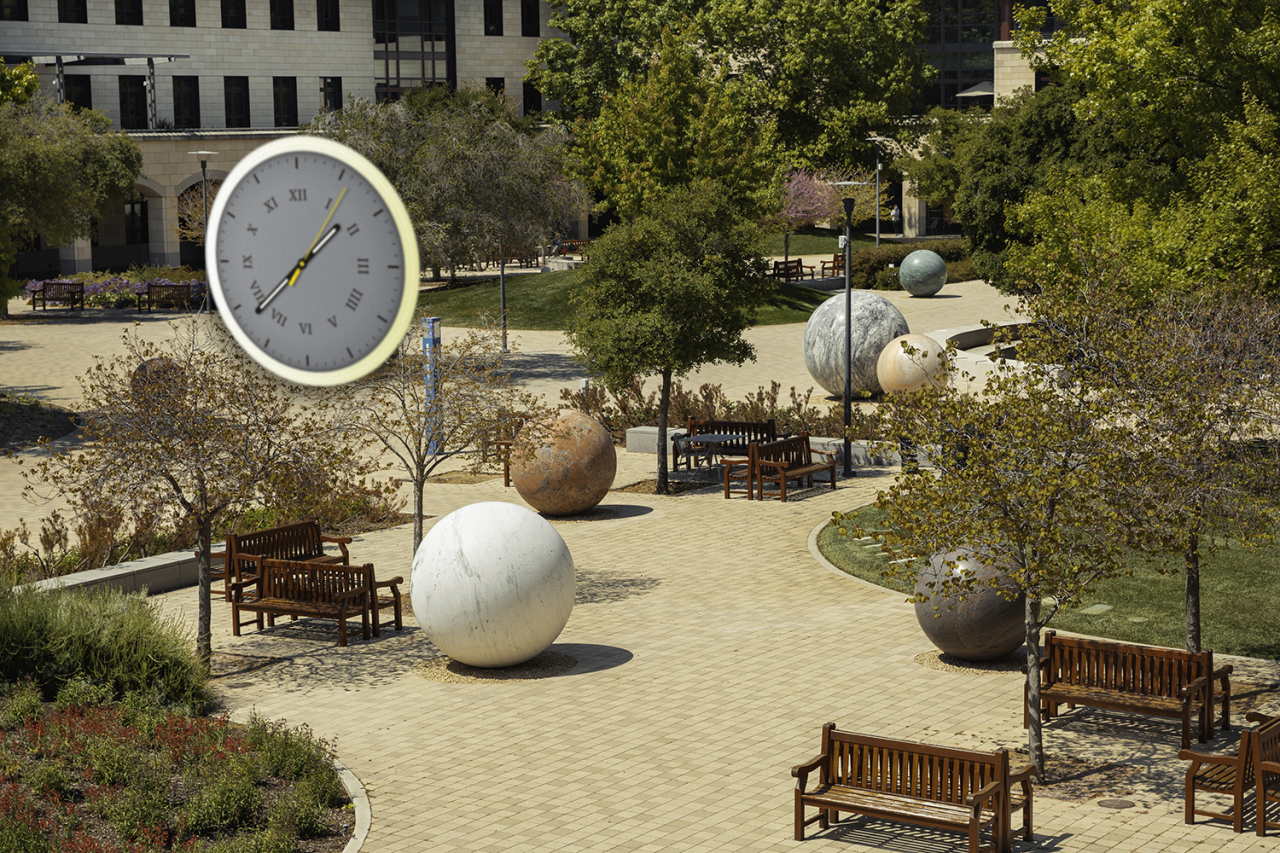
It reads **1:38:06**
